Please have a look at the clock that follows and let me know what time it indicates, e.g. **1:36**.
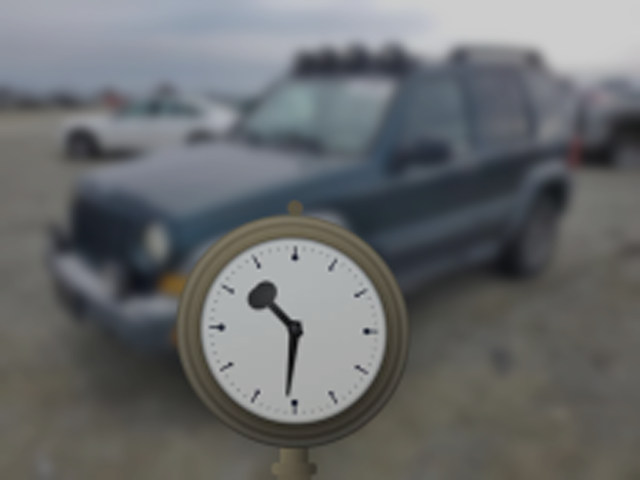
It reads **10:31**
